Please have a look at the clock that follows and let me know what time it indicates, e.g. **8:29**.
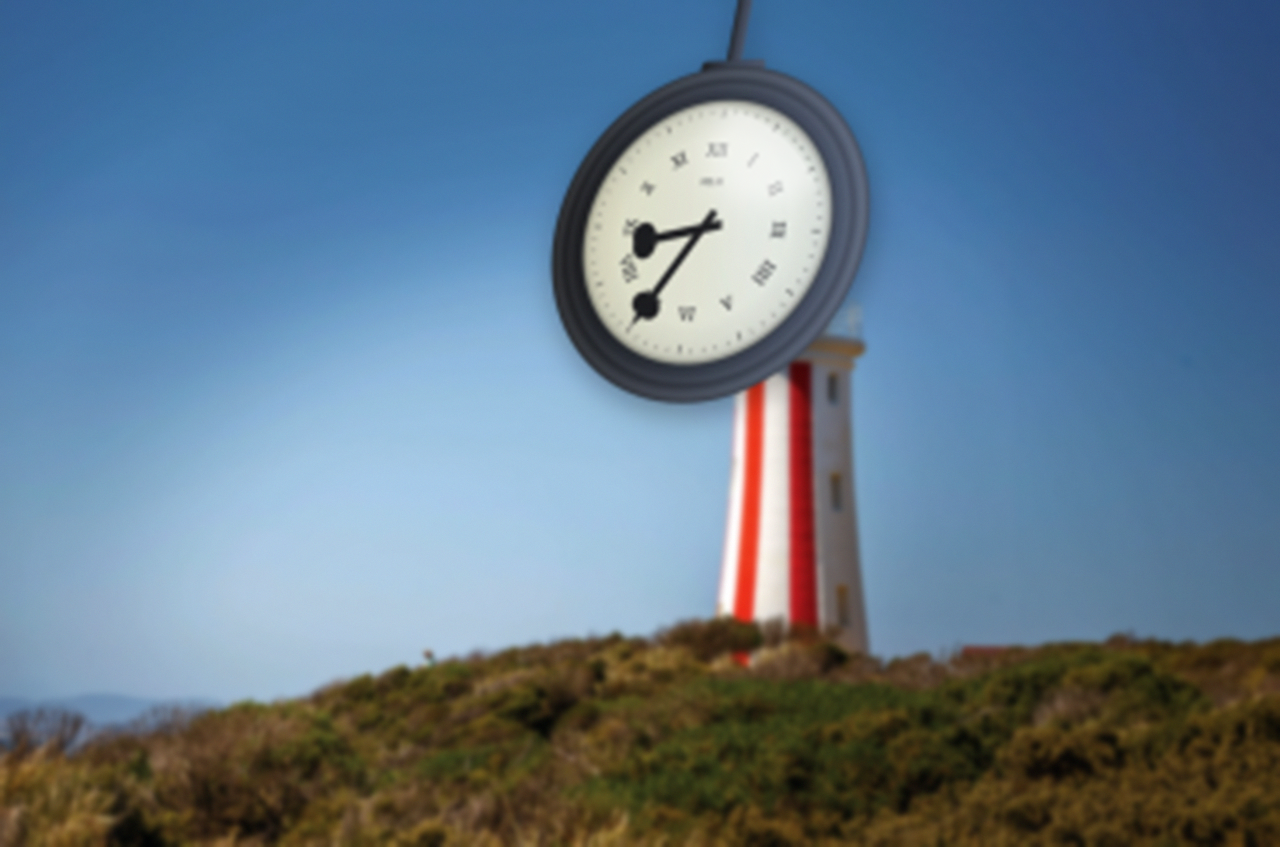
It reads **8:35**
